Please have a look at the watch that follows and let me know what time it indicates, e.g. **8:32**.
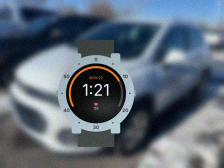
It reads **1:21**
